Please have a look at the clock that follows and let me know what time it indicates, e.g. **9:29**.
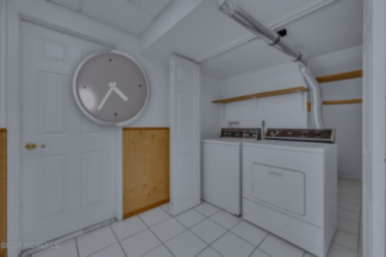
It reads **4:36**
